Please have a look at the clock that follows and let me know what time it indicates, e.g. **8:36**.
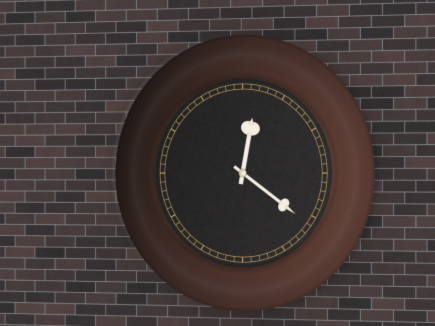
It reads **12:21**
